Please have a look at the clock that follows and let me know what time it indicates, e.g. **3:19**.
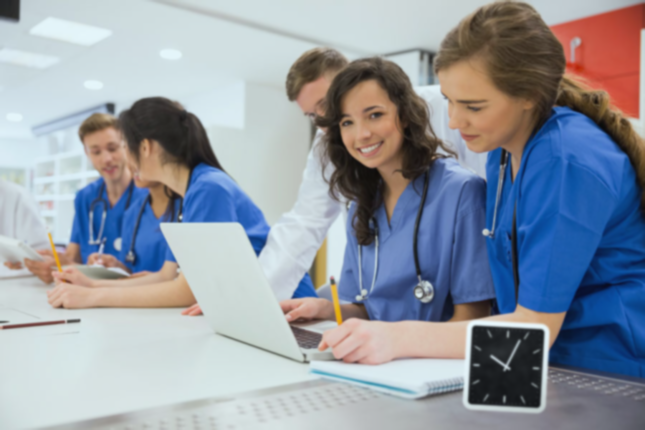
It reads **10:04**
